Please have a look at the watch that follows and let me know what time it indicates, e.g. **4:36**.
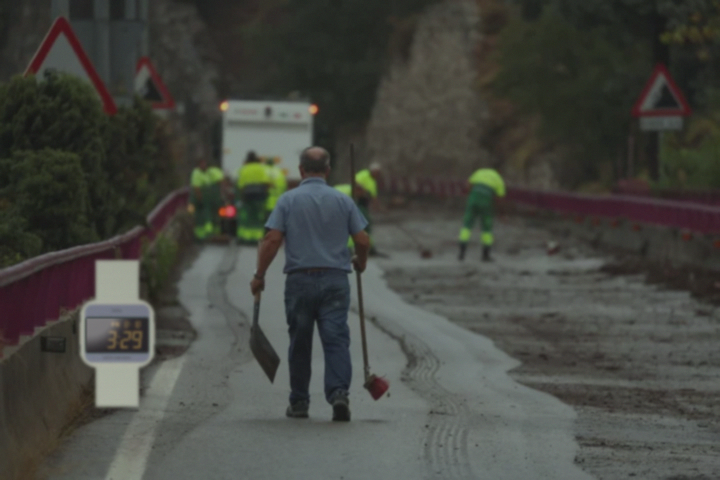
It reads **3:29**
